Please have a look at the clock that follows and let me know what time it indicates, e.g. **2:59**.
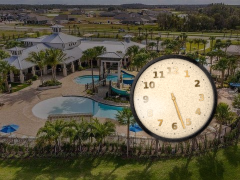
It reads **5:27**
